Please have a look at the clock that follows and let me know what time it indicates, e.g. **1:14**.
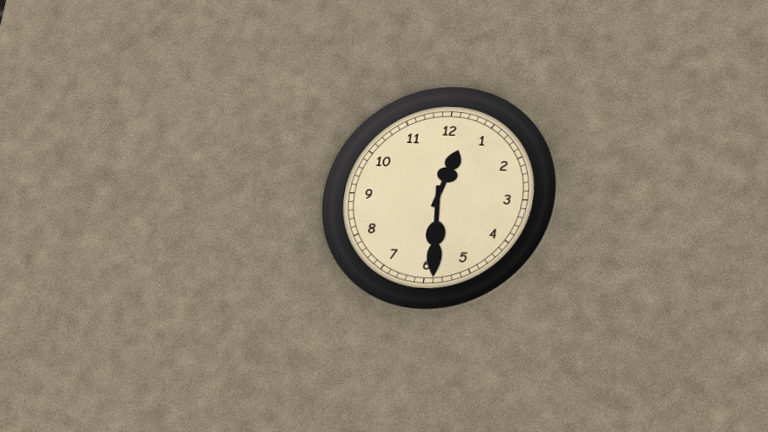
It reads **12:29**
